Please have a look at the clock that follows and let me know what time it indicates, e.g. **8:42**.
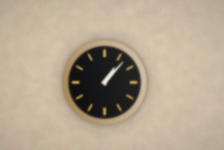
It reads **1:07**
